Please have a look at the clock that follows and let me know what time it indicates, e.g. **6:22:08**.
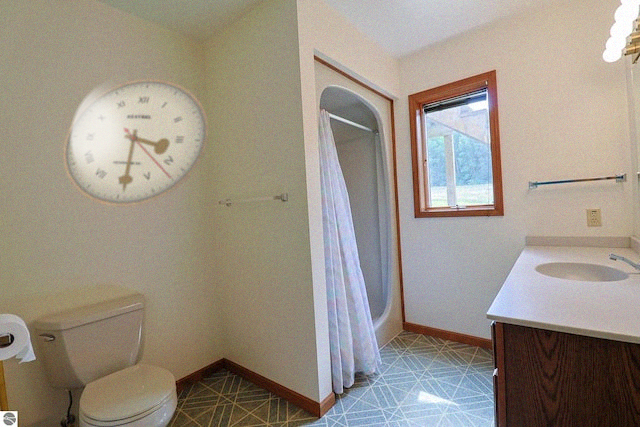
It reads **3:29:22**
